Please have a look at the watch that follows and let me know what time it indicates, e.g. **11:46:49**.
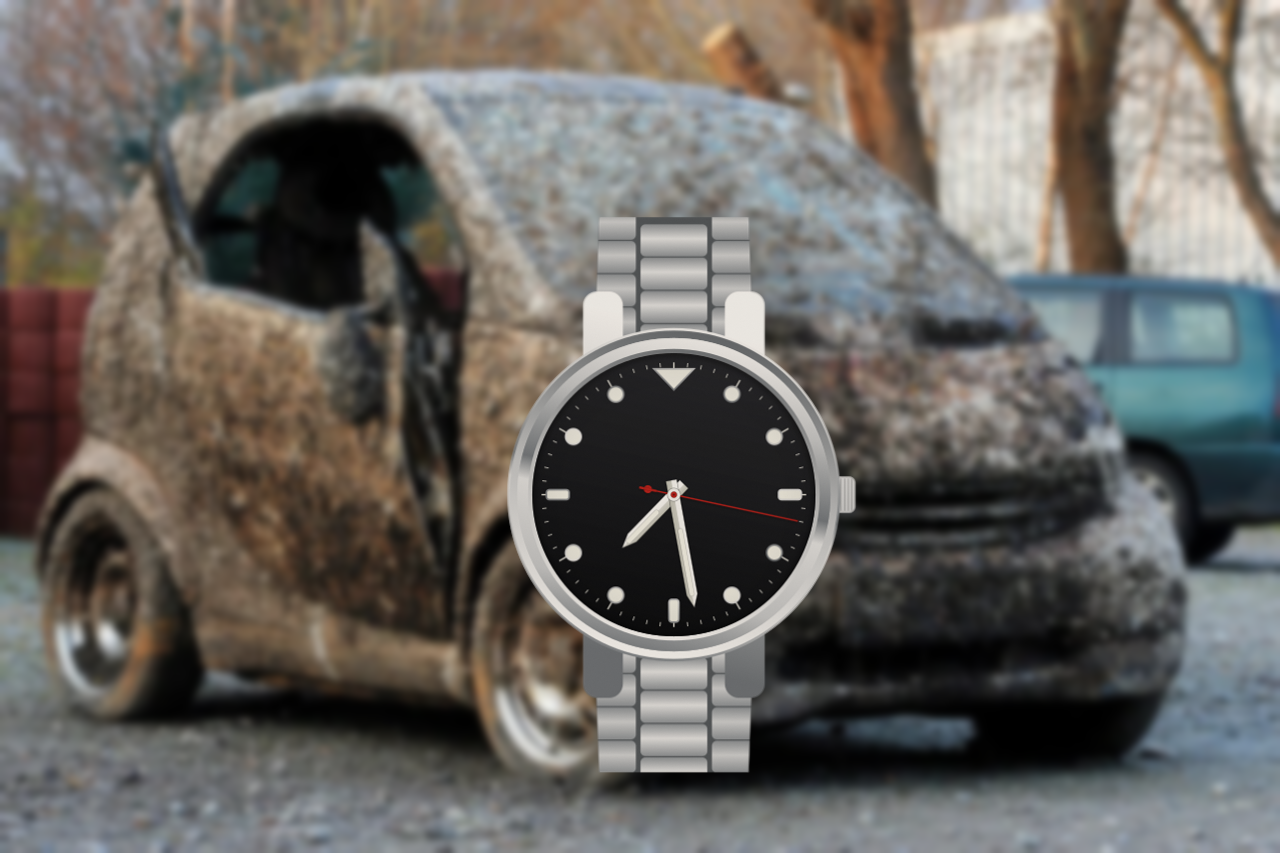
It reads **7:28:17**
